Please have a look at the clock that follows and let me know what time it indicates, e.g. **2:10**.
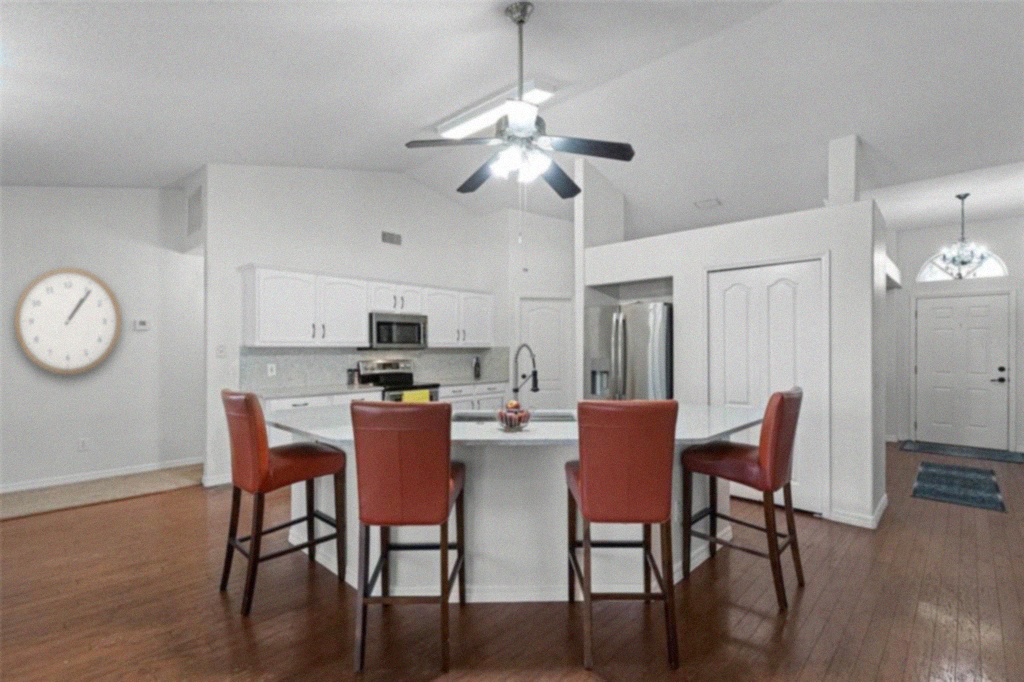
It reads **1:06**
